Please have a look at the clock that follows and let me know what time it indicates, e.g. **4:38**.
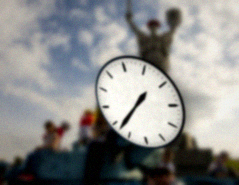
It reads **1:38**
